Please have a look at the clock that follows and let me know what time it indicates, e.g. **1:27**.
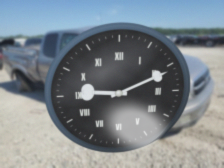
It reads **9:11**
